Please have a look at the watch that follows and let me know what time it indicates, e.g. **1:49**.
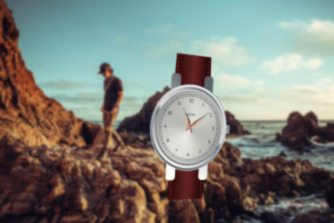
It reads **11:09**
